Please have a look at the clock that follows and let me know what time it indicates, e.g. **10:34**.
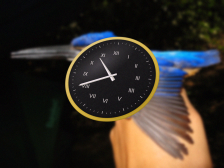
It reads **10:41**
